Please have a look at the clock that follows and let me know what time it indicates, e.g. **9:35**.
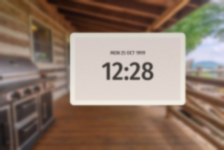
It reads **12:28**
